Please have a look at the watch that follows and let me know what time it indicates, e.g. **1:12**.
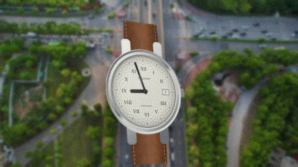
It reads **8:57**
